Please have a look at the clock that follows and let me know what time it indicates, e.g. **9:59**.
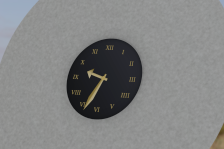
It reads **9:34**
